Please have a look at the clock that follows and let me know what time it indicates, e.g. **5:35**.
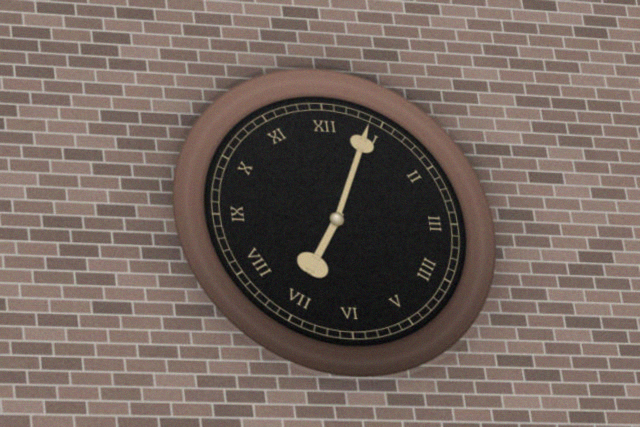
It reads **7:04**
